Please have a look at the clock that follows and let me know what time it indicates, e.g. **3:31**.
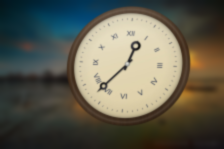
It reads **12:37**
